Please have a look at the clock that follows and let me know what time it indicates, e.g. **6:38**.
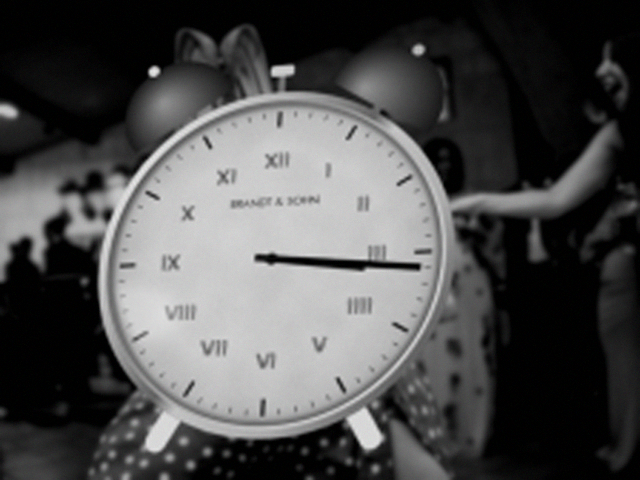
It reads **3:16**
